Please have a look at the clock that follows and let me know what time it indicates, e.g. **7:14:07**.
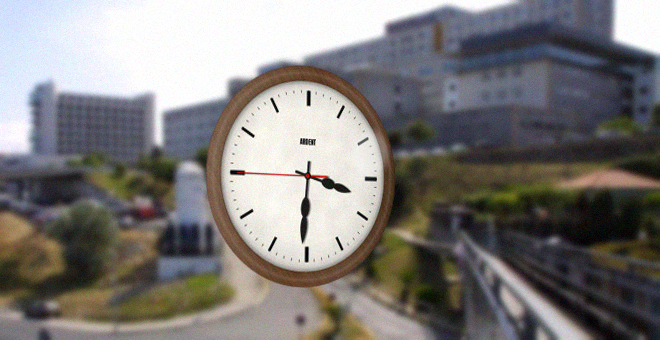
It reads **3:30:45**
